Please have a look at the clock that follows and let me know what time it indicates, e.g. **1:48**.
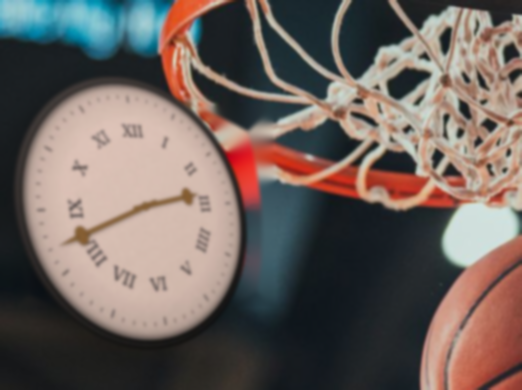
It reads **2:42**
